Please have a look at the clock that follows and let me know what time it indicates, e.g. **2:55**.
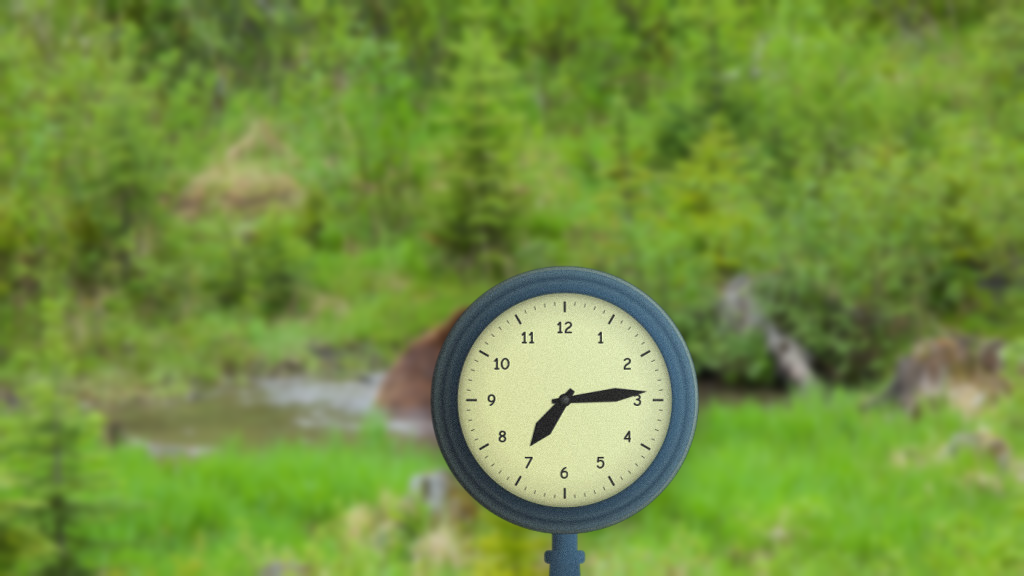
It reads **7:14**
